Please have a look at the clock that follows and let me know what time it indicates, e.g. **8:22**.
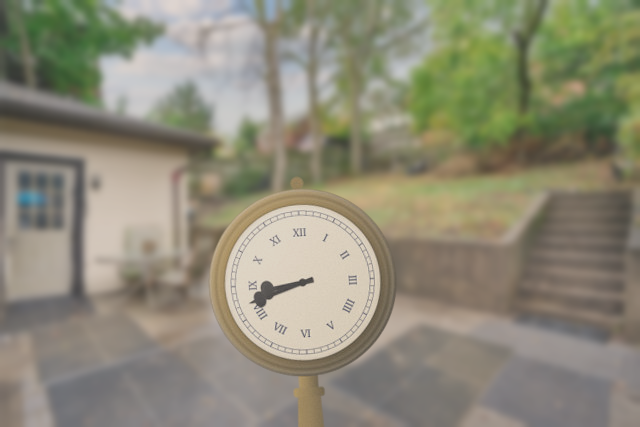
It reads **8:42**
